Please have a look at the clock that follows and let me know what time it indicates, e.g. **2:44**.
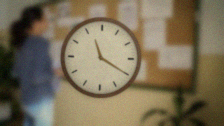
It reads **11:20**
